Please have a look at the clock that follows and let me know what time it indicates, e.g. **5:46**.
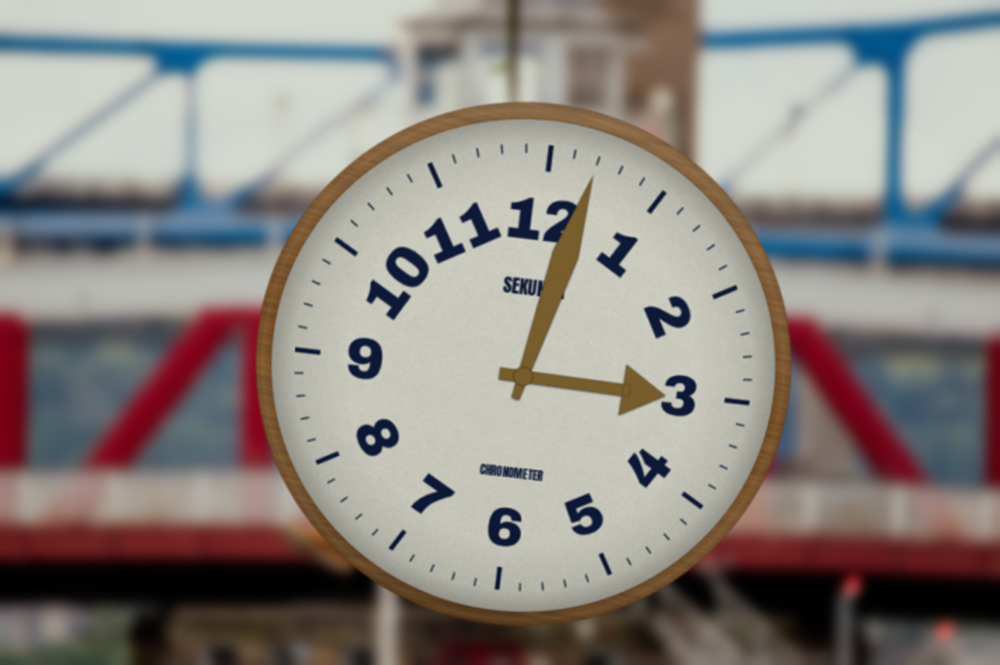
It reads **3:02**
